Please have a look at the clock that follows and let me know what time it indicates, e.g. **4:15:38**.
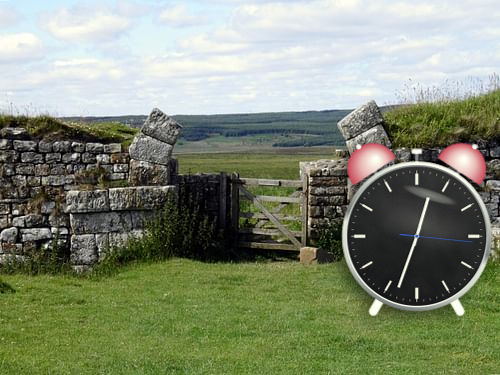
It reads **12:33:16**
